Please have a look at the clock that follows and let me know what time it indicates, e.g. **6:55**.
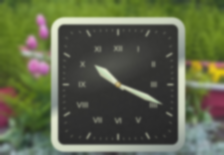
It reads **10:19**
